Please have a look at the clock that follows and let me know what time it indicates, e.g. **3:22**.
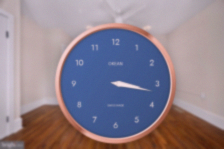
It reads **3:17**
